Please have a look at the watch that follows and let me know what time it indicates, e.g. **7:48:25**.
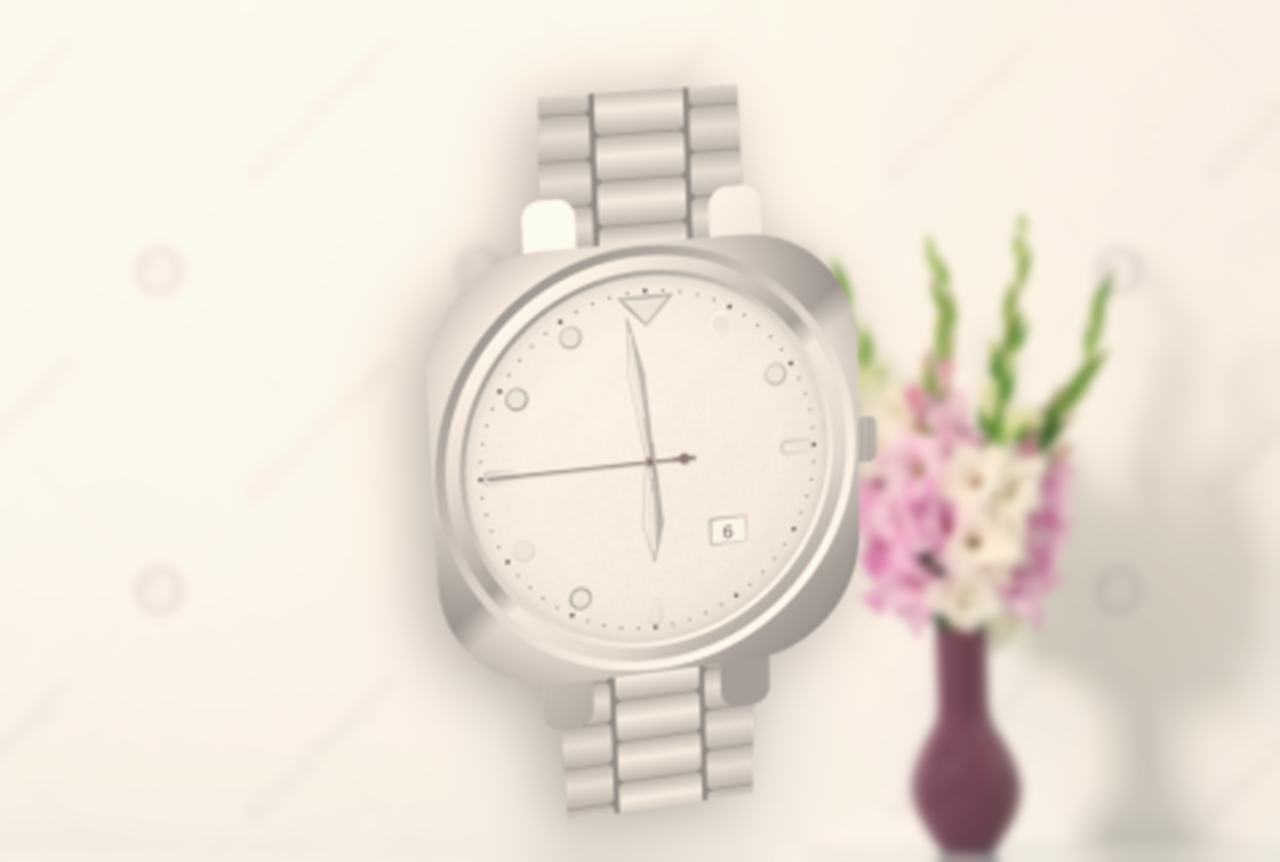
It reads **5:58:45**
